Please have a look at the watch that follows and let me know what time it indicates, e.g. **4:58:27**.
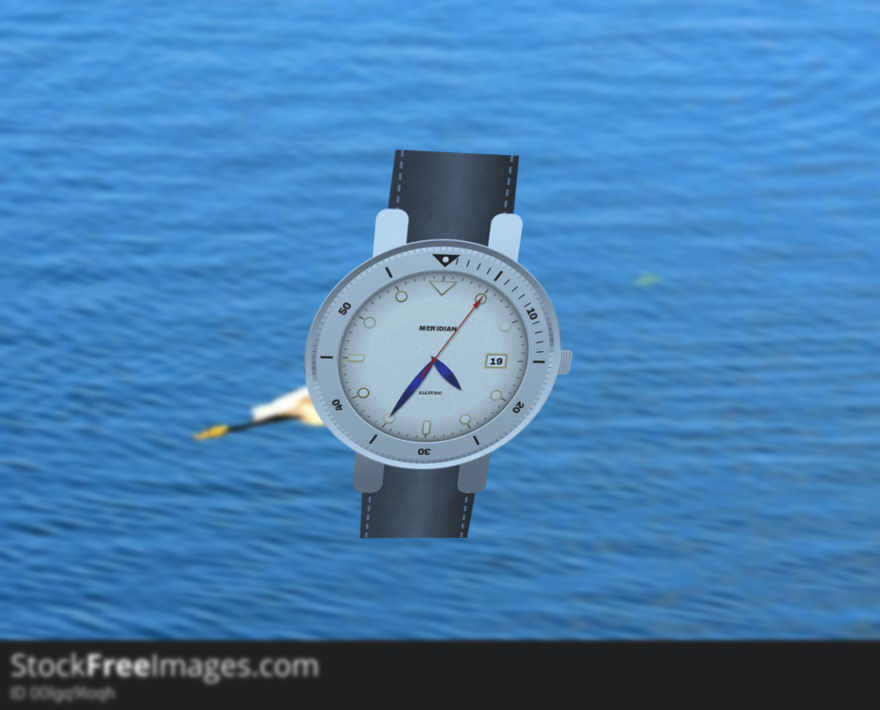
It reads **4:35:05**
